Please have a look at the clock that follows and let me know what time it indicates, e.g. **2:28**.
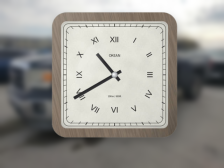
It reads **10:40**
